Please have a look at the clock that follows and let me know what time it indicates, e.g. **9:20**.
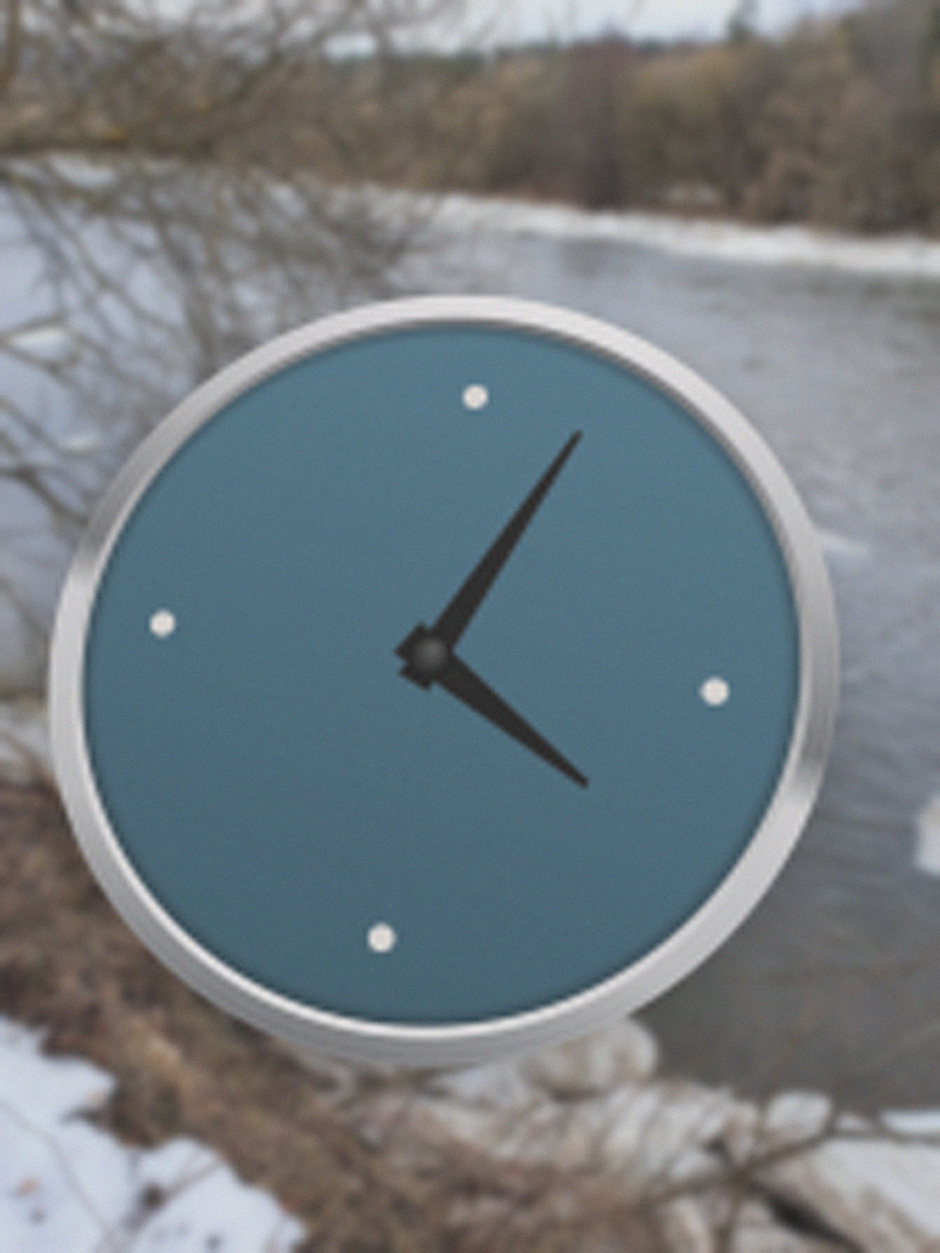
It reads **4:04**
